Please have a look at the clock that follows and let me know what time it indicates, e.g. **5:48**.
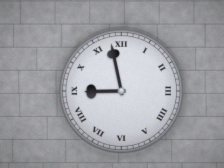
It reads **8:58**
